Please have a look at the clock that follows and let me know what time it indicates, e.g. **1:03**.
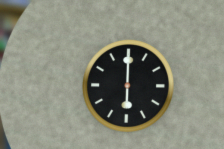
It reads **6:00**
